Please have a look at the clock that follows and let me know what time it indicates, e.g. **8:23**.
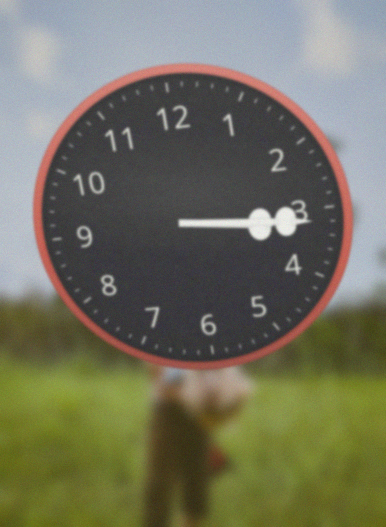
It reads **3:16**
